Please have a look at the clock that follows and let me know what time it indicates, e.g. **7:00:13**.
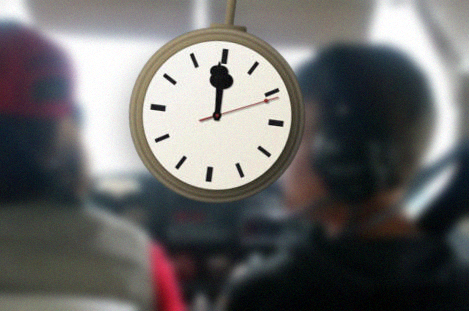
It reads **11:59:11**
